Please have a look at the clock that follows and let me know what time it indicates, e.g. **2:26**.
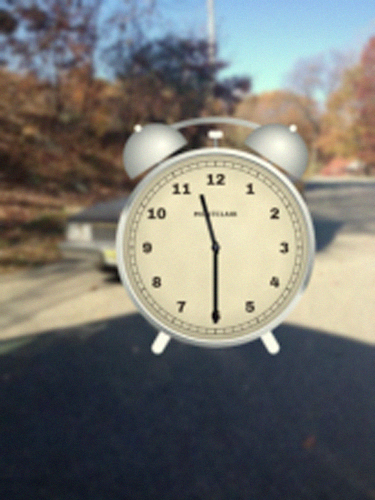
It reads **11:30**
